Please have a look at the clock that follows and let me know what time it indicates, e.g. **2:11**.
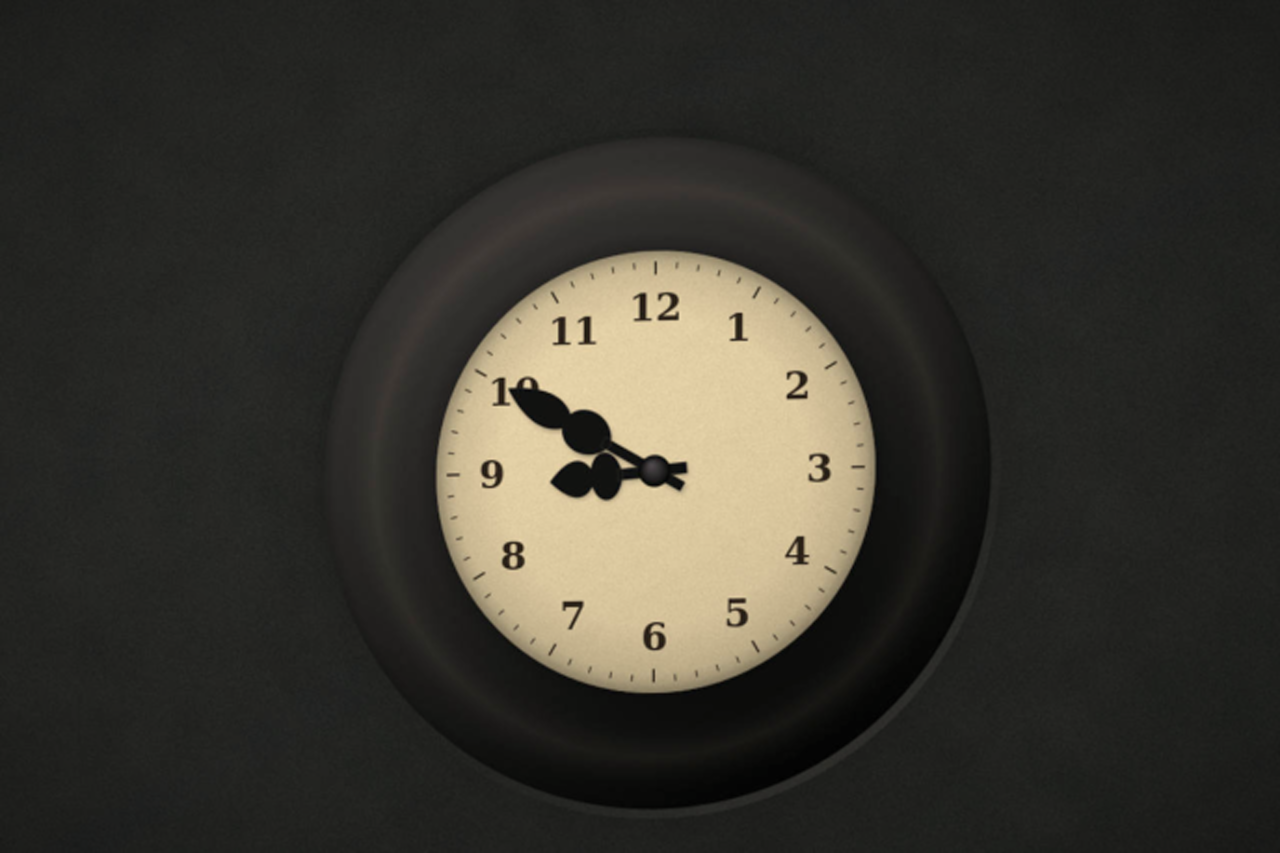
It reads **8:50**
